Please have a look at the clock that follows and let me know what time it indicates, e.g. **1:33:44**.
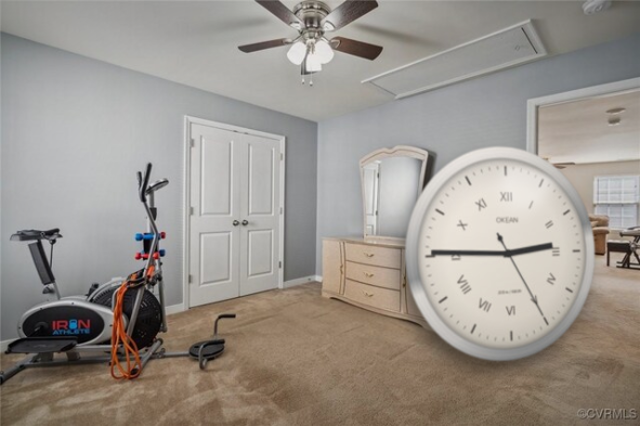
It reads **2:45:25**
